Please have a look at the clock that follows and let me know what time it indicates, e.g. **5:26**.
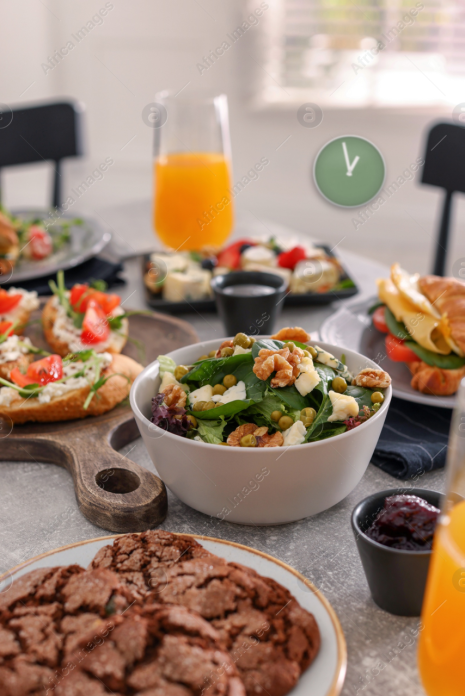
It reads **12:58**
